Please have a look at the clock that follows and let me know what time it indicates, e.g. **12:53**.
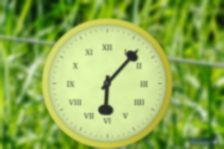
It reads **6:07**
